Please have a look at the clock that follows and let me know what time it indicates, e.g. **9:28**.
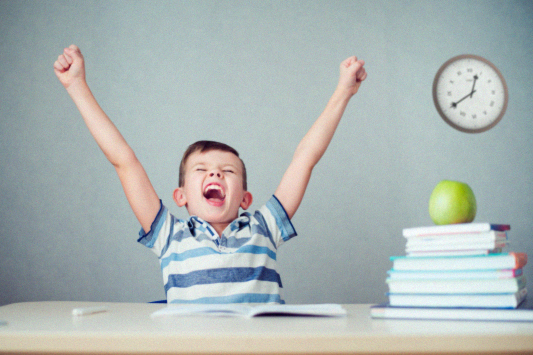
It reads **12:40**
